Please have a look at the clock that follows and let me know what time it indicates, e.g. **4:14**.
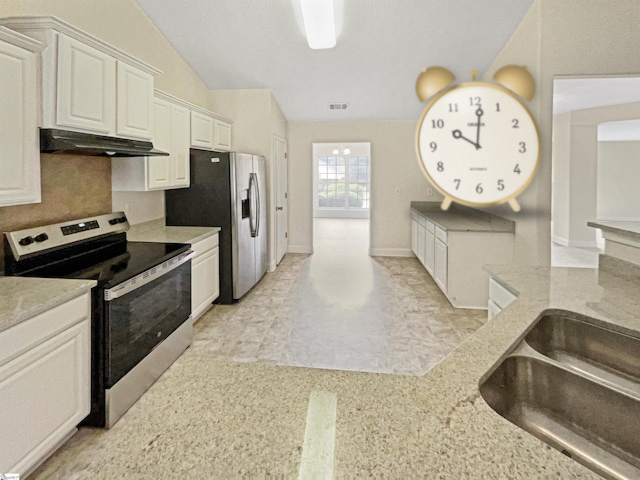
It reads **10:01**
